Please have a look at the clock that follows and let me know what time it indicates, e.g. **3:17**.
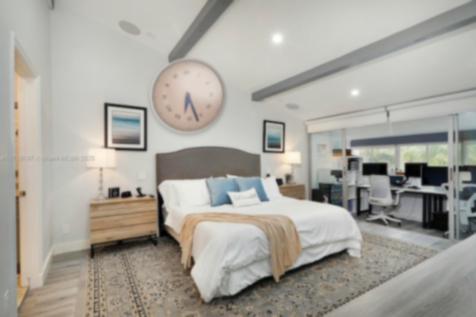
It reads **6:27**
